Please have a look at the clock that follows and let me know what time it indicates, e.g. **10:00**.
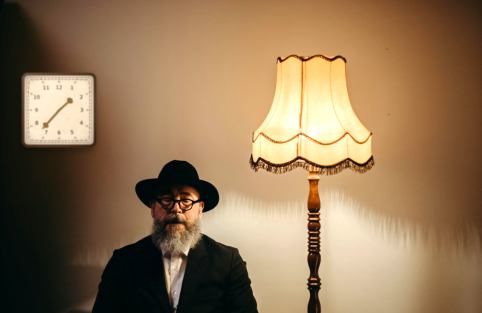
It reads **1:37**
